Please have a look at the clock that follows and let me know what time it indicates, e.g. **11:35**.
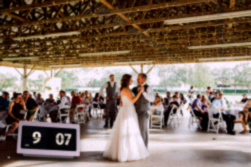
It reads **9:07**
